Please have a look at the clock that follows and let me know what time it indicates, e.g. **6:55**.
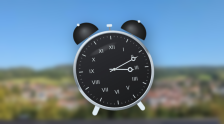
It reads **3:11**
